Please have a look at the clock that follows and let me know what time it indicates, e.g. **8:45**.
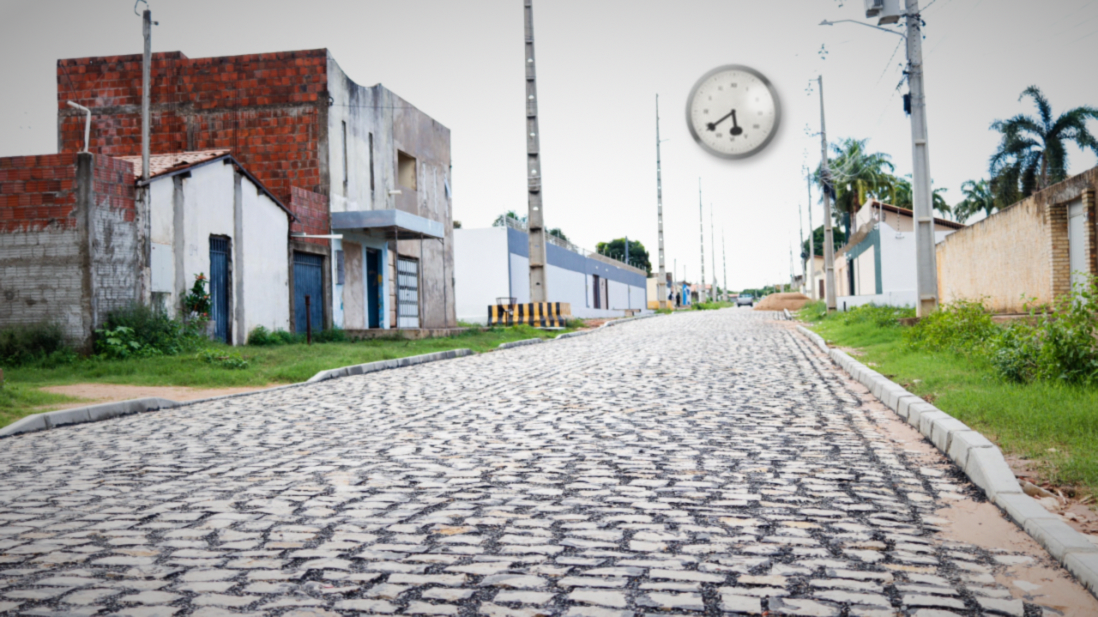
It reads **5:39**
